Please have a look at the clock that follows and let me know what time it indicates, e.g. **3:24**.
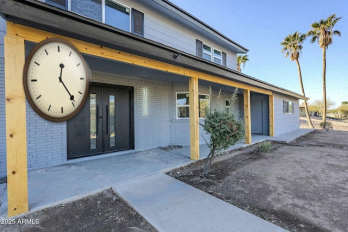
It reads **12:24**
